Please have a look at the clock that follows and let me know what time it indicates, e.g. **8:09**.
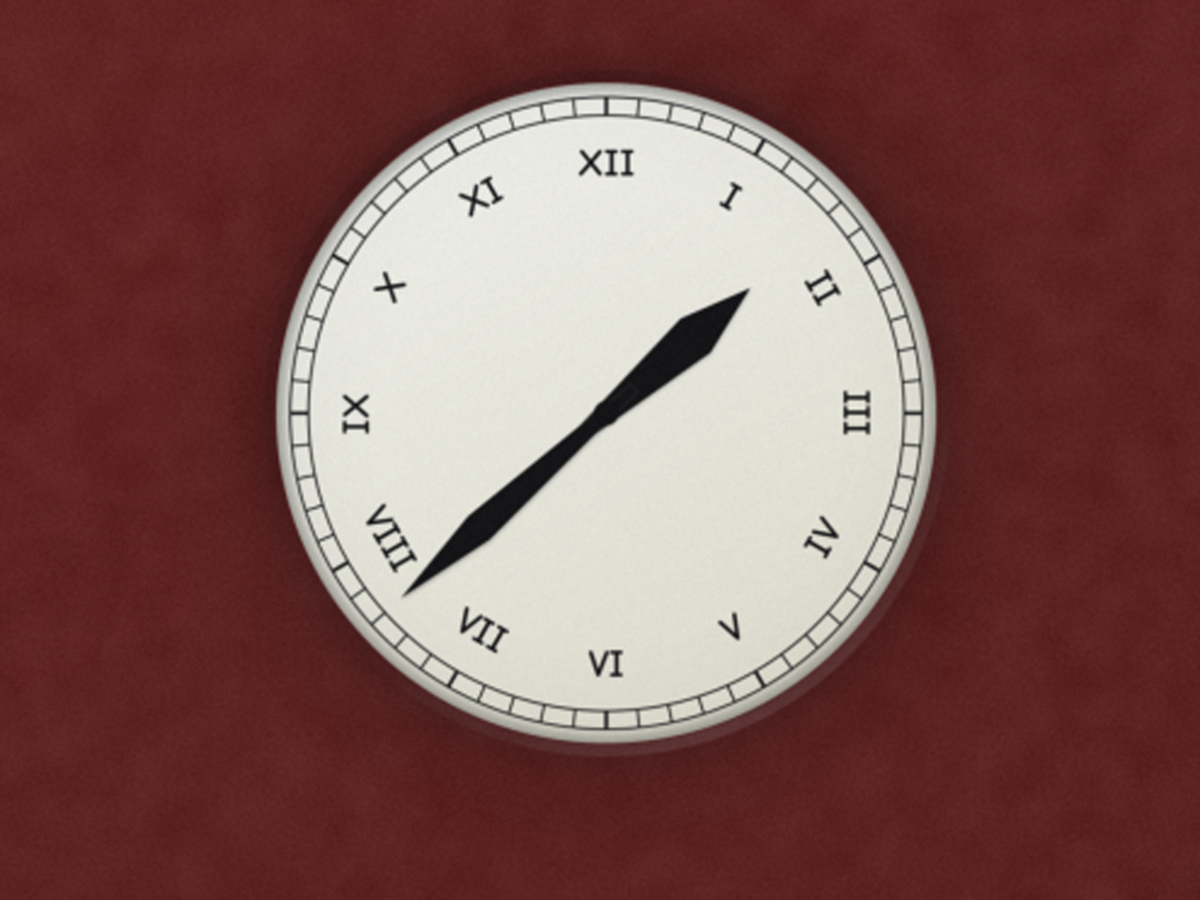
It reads **1:38**
